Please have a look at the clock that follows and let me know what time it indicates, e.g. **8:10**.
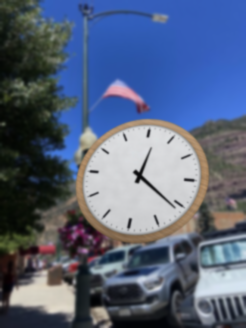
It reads **12:21**
